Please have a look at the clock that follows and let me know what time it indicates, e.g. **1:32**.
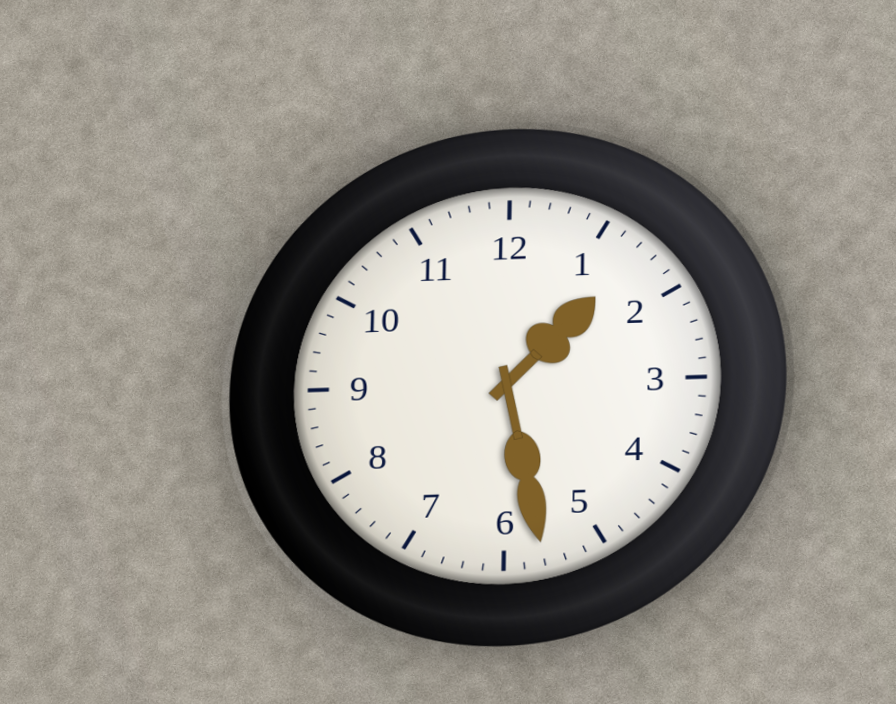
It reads **1:28**
